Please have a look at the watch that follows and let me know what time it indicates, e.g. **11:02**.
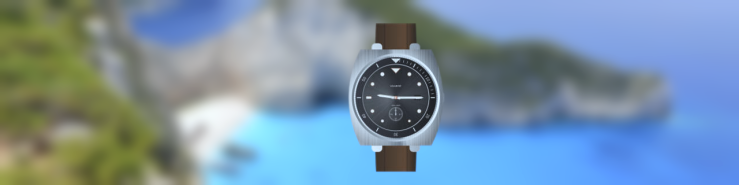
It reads **9:15**
